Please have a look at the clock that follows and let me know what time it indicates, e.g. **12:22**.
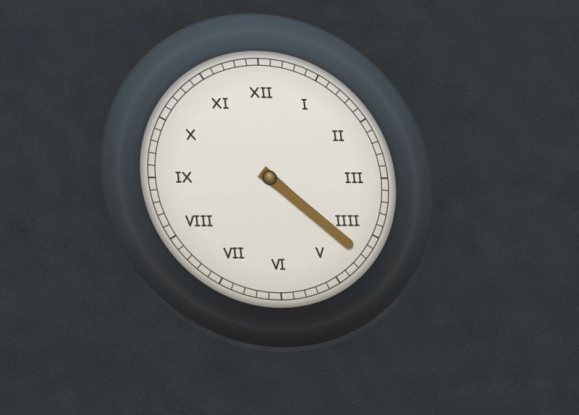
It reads **4:22**
